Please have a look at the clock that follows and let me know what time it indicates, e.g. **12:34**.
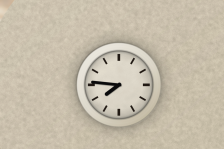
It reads **7:46**
